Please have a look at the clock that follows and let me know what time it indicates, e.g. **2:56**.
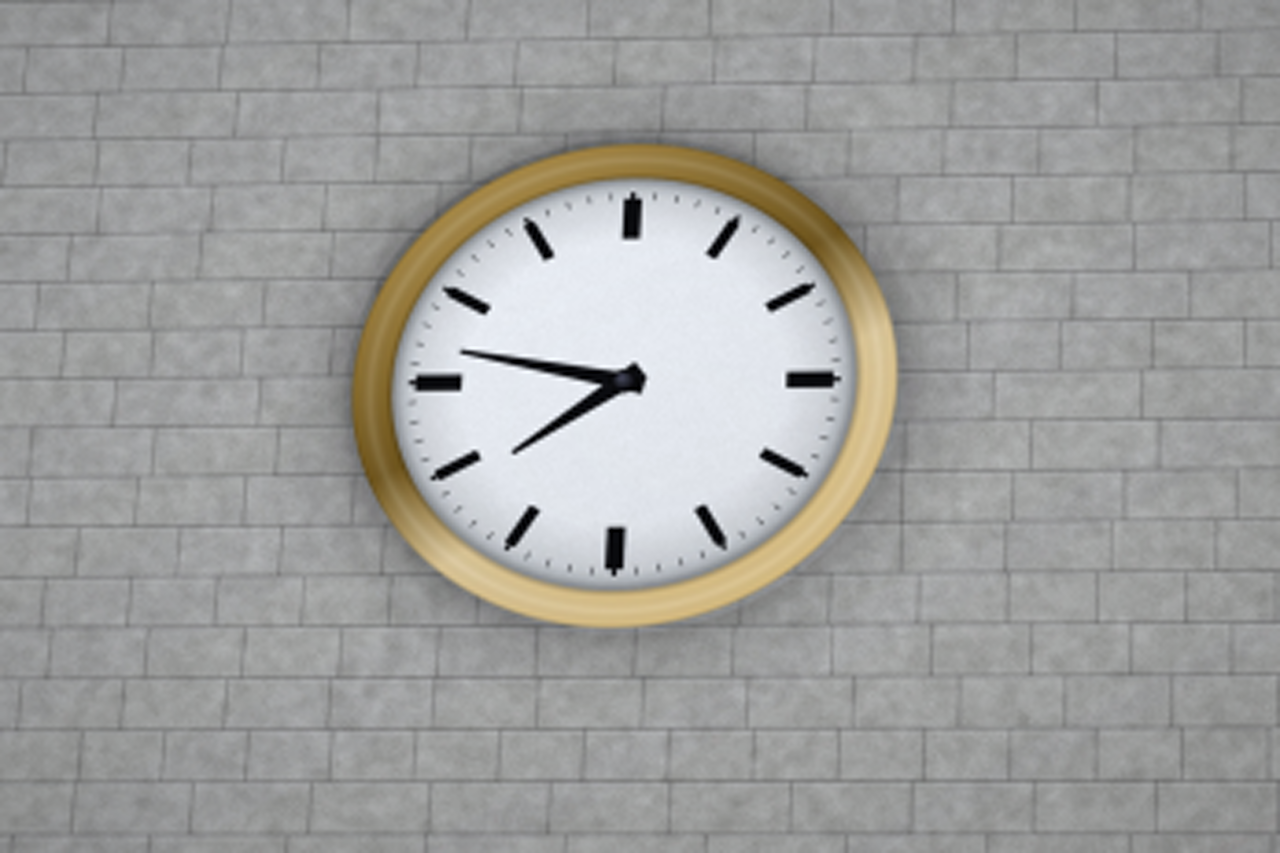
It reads **7:47**
